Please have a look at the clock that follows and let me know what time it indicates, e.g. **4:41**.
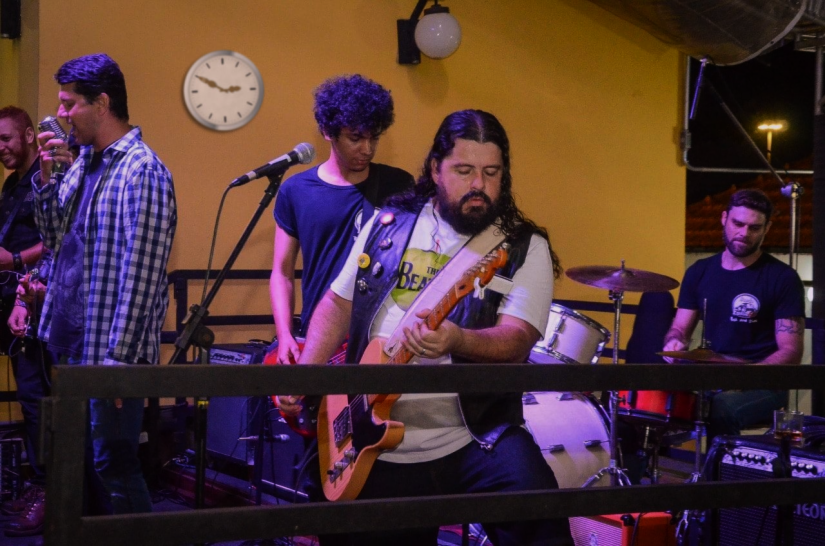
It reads **2:50**
